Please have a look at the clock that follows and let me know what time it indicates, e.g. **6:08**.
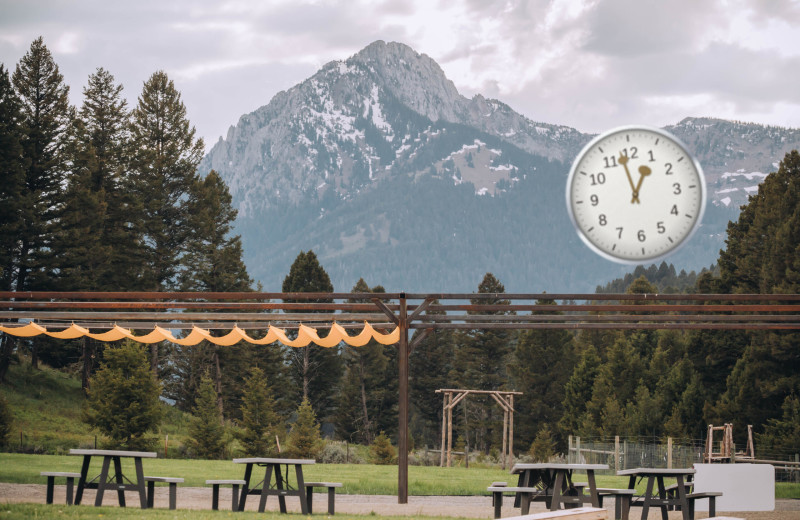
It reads **12:58**
